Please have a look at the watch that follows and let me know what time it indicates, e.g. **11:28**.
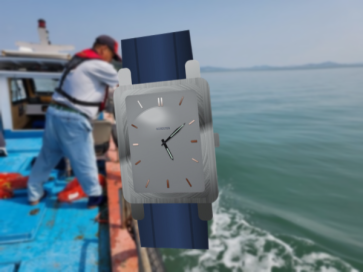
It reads **5:09**
